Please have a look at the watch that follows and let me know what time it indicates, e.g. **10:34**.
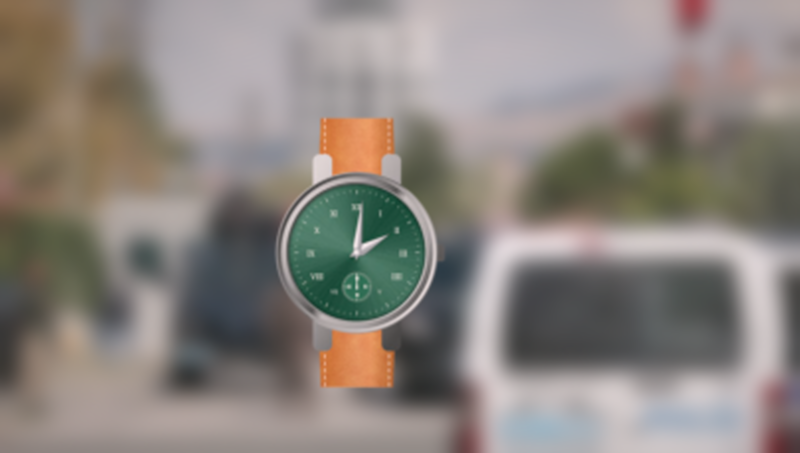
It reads **2:01**
